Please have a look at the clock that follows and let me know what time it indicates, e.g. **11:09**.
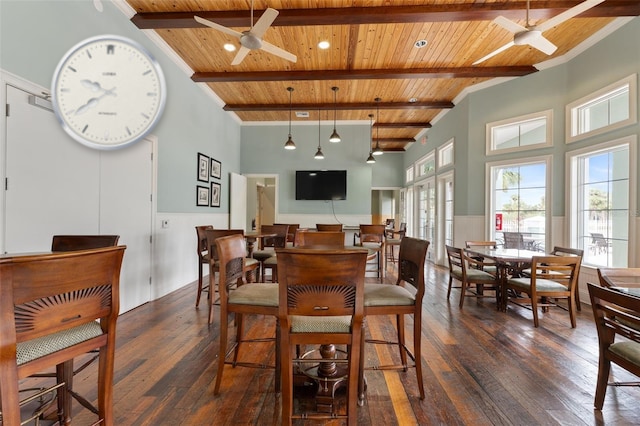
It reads **9:39**
